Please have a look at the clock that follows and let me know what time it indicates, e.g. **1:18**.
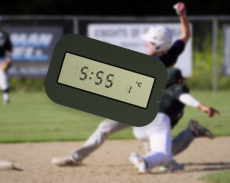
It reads **5:55**
